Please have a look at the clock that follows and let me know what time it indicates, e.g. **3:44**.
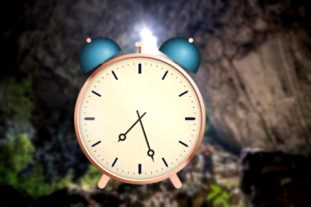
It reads **7:27**
